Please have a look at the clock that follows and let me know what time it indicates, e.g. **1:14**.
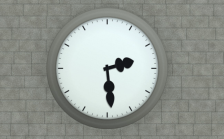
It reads **2:29**
